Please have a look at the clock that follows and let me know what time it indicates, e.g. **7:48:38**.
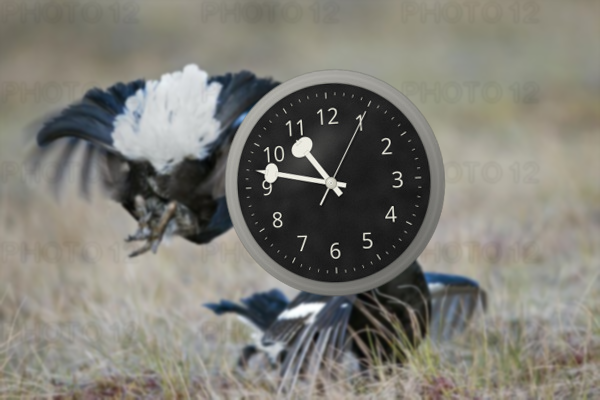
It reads **10:47:05**
